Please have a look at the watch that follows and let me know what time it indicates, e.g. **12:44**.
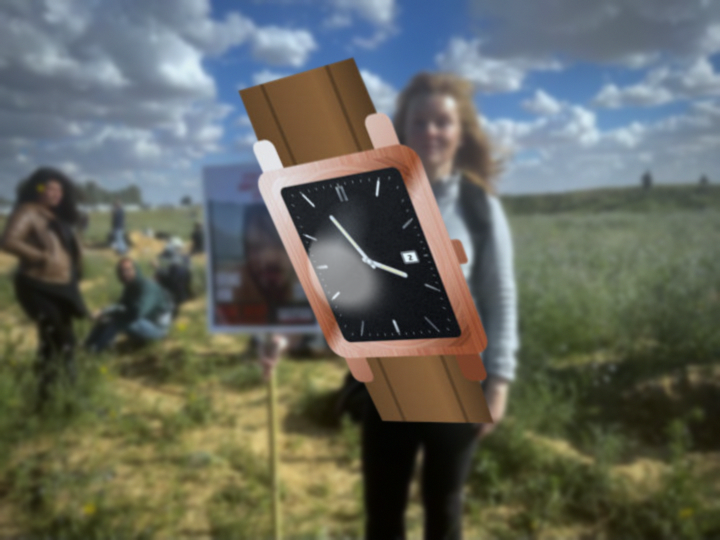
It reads **3:56**
